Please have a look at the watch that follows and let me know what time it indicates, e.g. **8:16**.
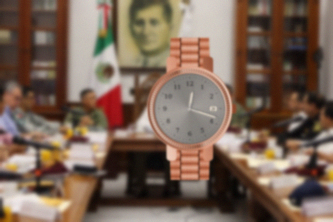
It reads **12:18**
